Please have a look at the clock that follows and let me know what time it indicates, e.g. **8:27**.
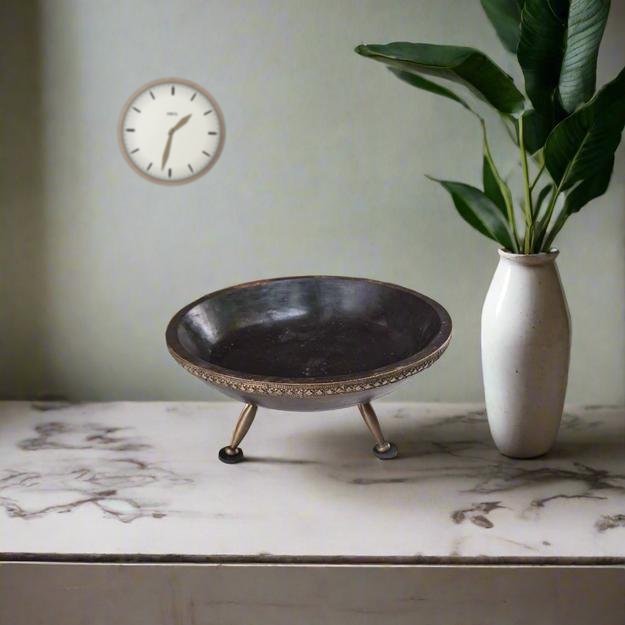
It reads **1:32**
